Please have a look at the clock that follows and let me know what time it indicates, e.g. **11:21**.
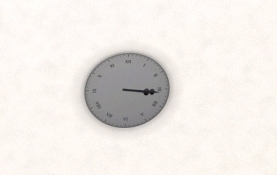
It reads **3:16**
